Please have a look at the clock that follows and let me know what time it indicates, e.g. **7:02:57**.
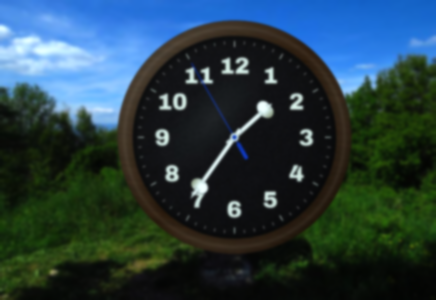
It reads **1:35:55**
